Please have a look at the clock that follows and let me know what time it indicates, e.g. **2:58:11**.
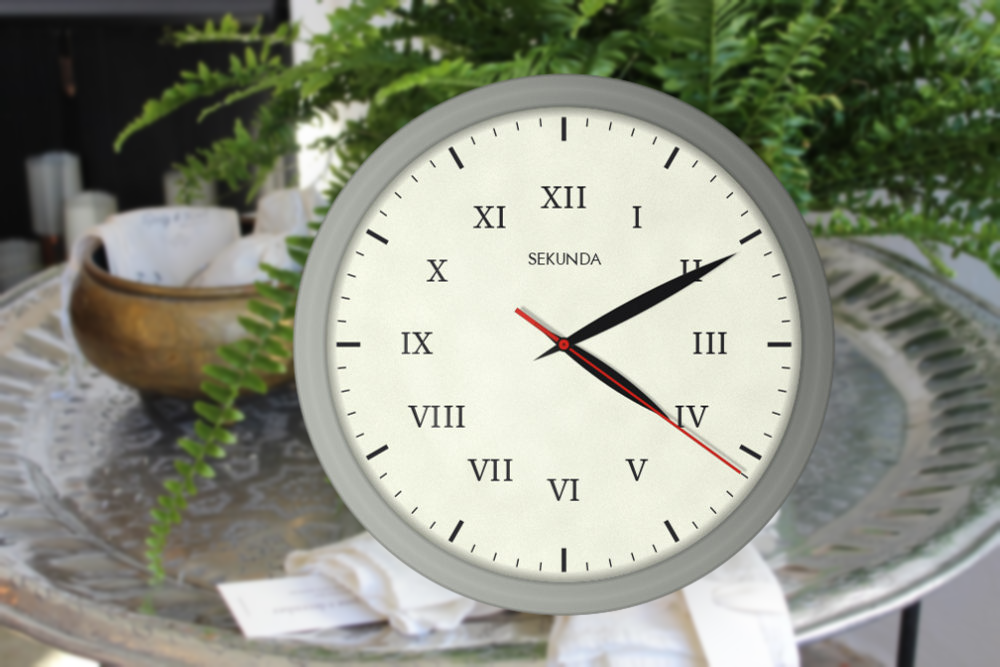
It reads **4:10:21**
